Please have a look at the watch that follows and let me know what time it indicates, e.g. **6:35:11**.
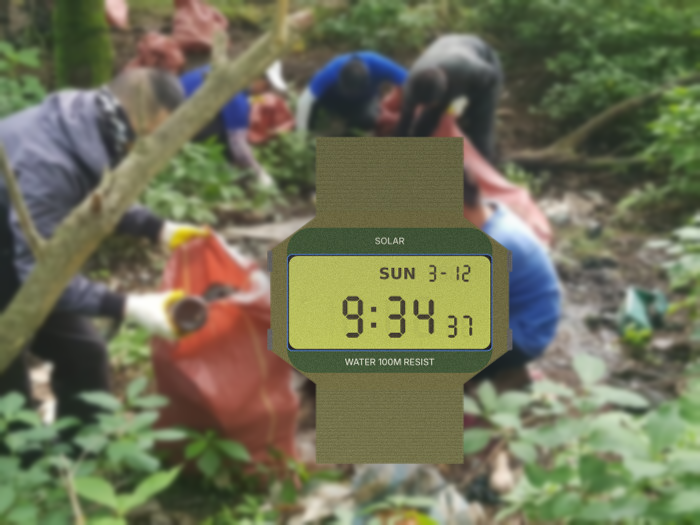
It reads **9:34:37**
